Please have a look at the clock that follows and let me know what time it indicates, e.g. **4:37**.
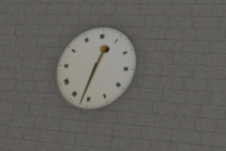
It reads **12:32**
